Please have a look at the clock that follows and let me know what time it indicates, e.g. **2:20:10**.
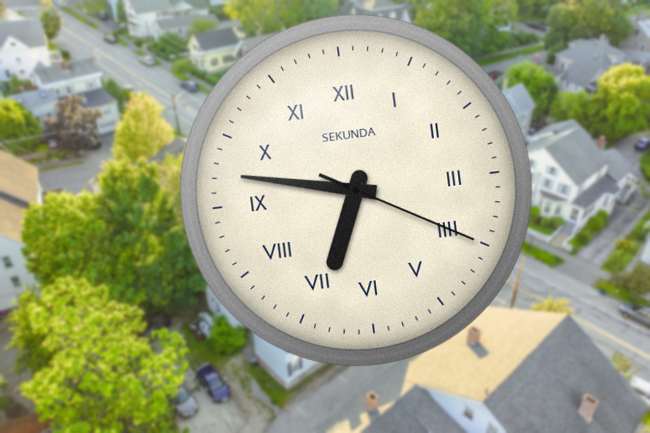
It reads **6:47:20**
